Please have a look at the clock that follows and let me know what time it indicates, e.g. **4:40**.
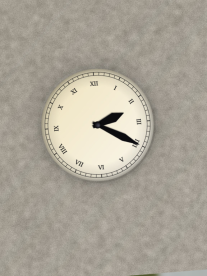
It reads **2:20**
